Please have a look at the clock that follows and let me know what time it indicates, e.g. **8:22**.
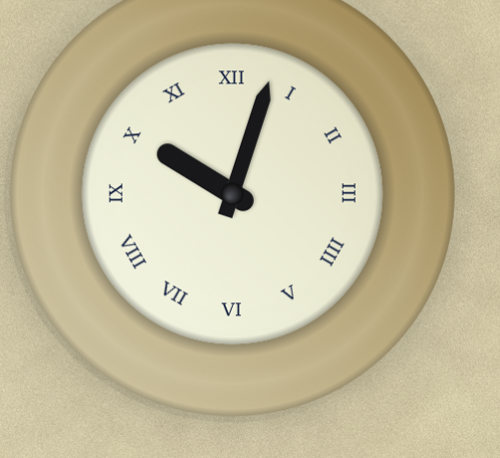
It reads **10:03**
